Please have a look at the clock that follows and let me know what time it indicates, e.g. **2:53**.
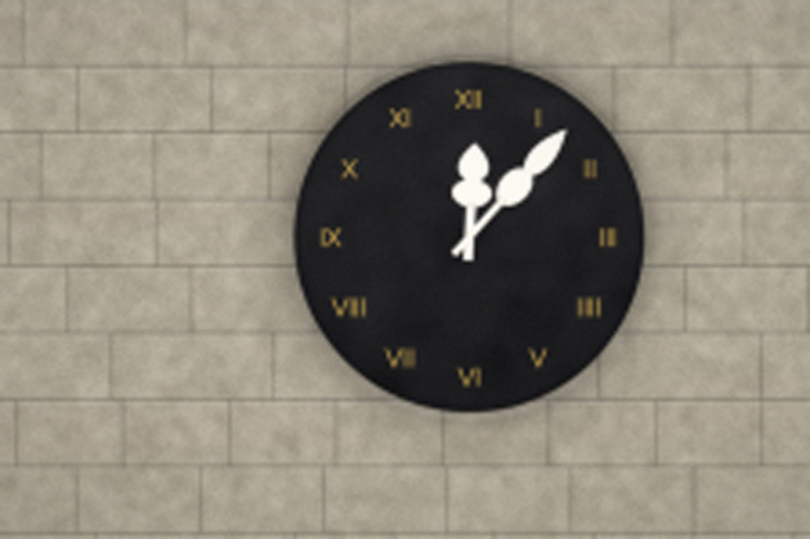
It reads **12:07**
